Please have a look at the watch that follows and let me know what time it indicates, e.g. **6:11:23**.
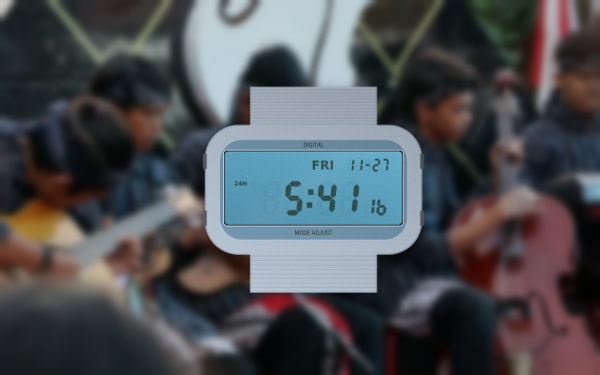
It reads **5:41:16**
